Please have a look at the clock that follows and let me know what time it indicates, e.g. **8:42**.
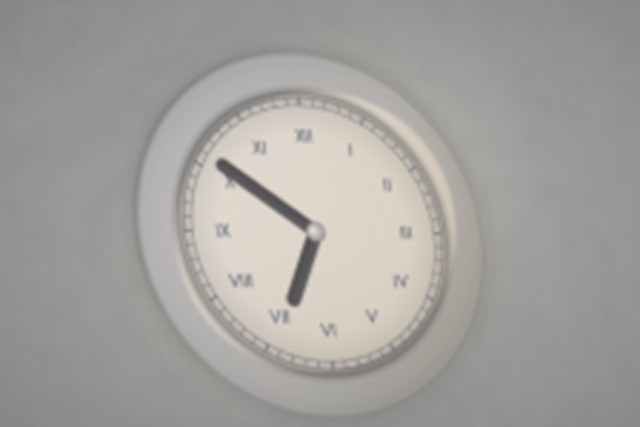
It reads **6:51**
